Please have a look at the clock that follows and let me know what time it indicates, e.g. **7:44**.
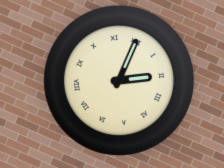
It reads **2:00**
